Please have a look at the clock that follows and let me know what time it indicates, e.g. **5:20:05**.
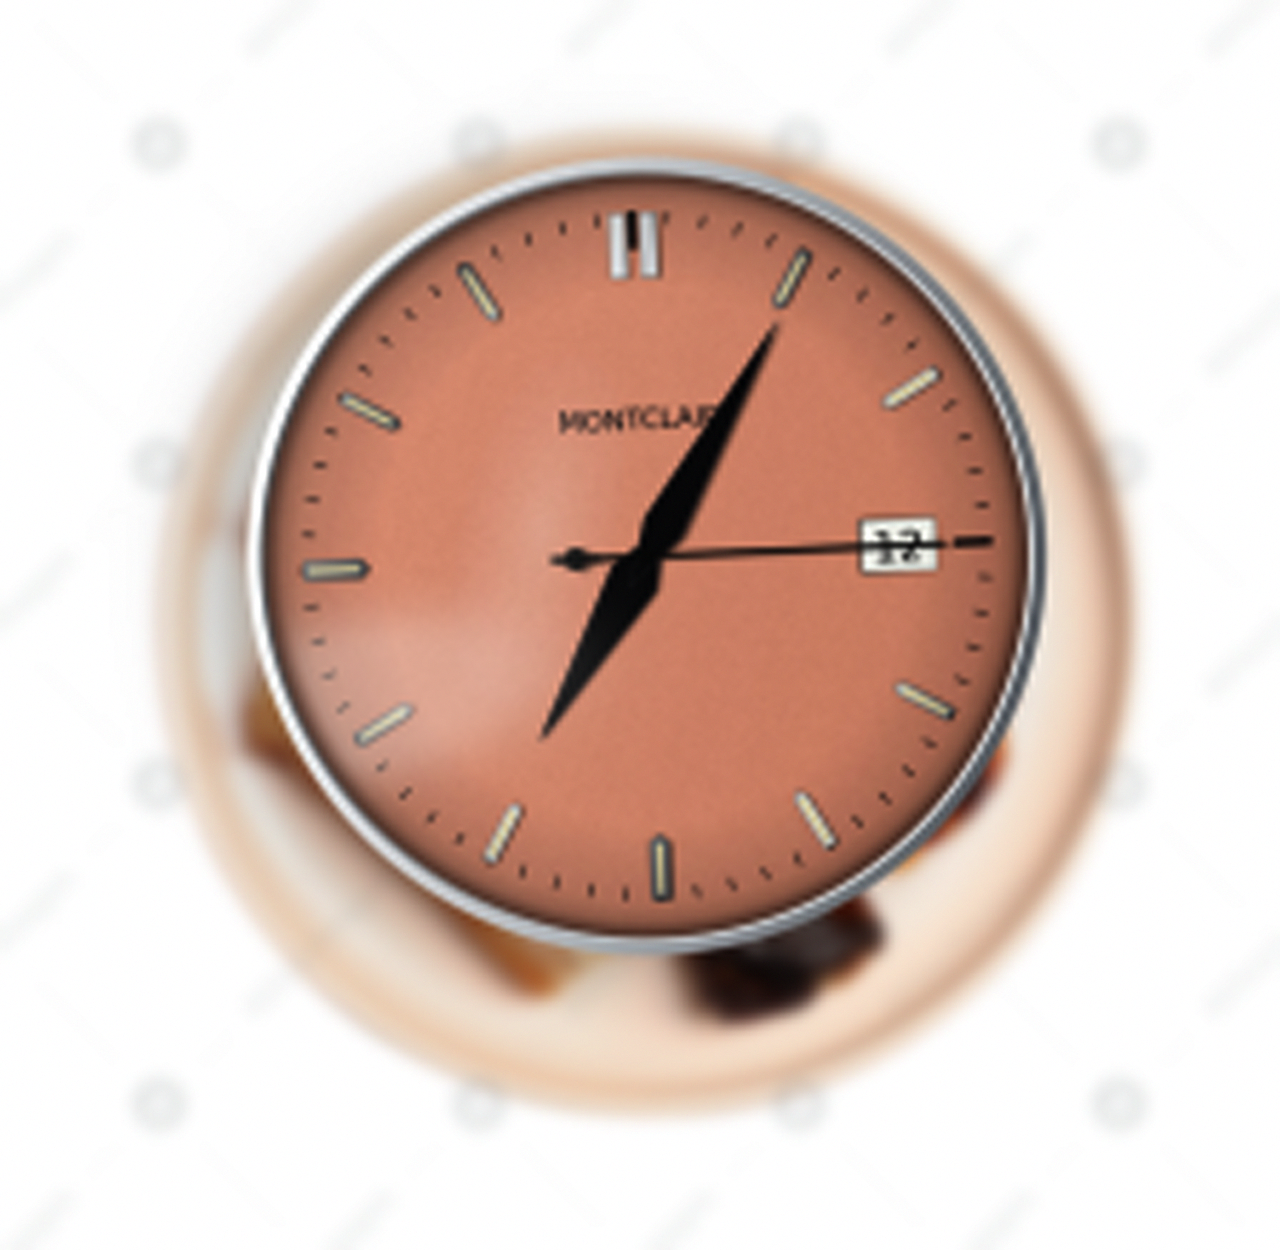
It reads **7:05:15**
